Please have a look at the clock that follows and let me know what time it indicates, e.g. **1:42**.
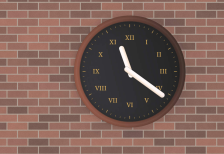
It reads **11:21**
